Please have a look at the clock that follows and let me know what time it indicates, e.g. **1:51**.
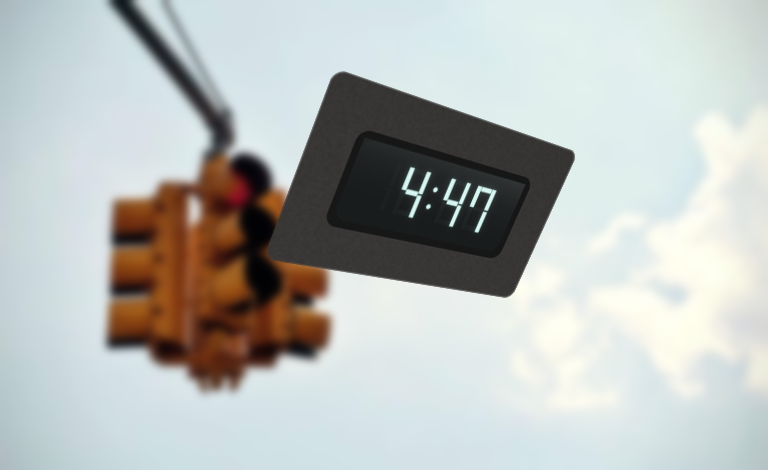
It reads **4:47**
